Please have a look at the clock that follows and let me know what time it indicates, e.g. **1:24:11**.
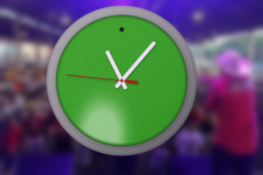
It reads **11:06:46**
